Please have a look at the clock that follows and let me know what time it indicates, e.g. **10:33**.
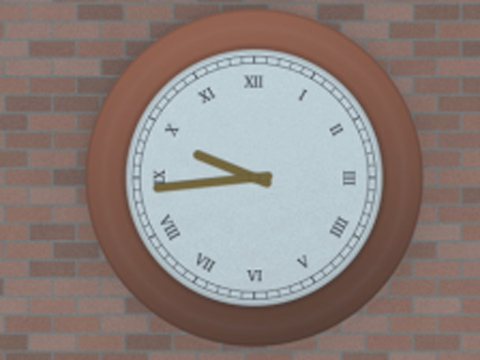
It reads **9:44**
